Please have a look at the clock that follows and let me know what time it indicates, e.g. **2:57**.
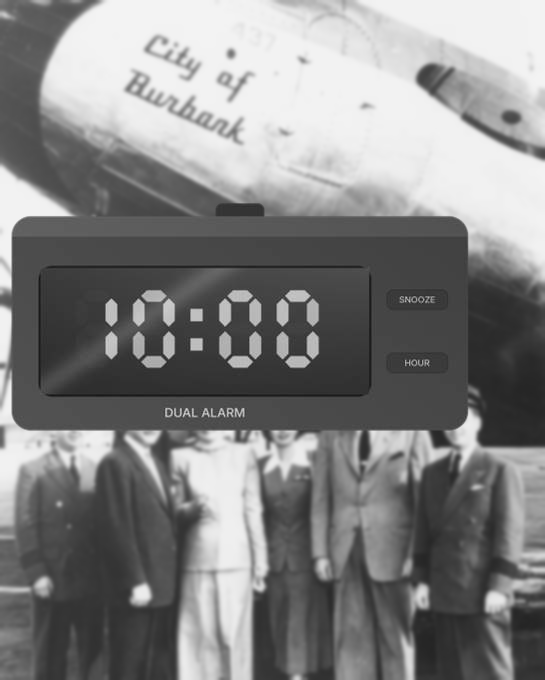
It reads **10:00**
